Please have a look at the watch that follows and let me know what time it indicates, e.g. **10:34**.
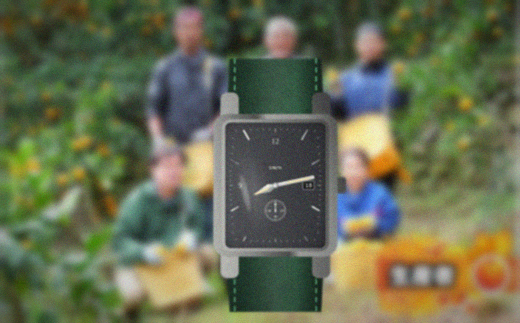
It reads **8:13**
